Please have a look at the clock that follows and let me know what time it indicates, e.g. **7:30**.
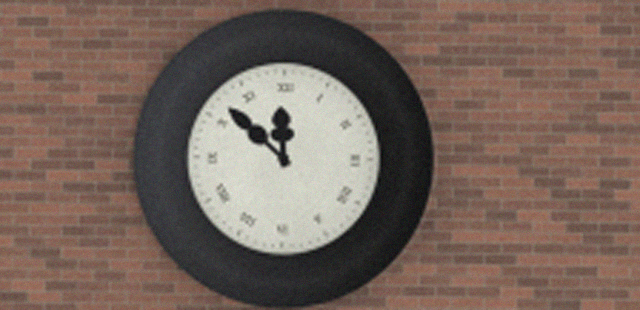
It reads **11:52**
